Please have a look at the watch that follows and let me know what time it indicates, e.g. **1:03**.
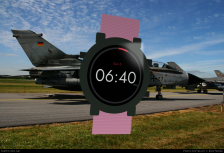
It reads **6:40**
